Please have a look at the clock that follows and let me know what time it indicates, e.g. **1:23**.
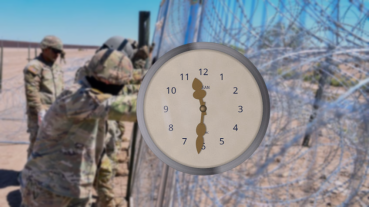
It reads **11:31**
